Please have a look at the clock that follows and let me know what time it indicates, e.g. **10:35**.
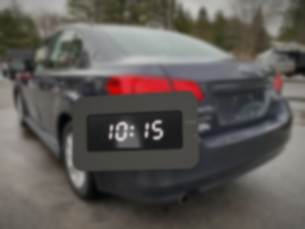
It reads **10:15**
